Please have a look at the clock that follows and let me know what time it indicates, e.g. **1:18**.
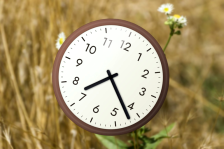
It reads **7:22**
